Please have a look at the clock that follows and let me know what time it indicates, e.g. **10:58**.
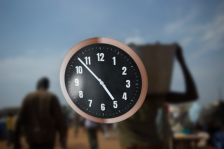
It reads **4:53**
